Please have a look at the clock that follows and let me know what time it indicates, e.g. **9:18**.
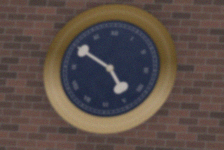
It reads **4:50**
